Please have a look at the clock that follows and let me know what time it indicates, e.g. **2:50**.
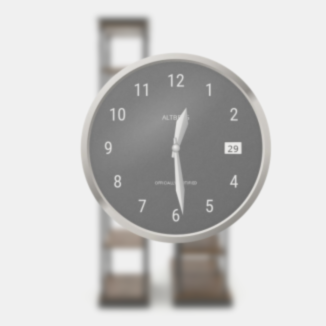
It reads **12:29**
